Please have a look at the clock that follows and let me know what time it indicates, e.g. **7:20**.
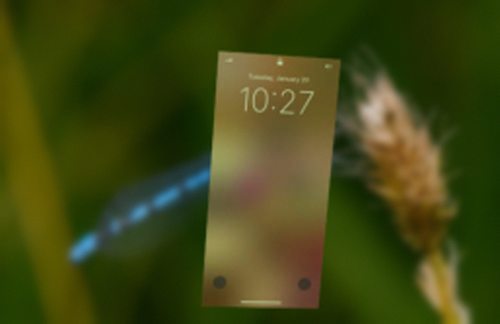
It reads **10:27**
